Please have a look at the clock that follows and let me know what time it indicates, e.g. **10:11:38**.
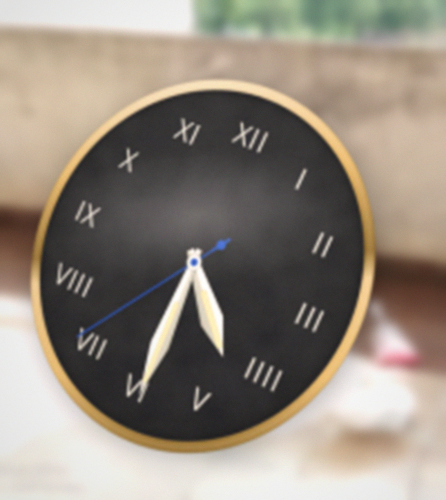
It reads **4:29:36**
